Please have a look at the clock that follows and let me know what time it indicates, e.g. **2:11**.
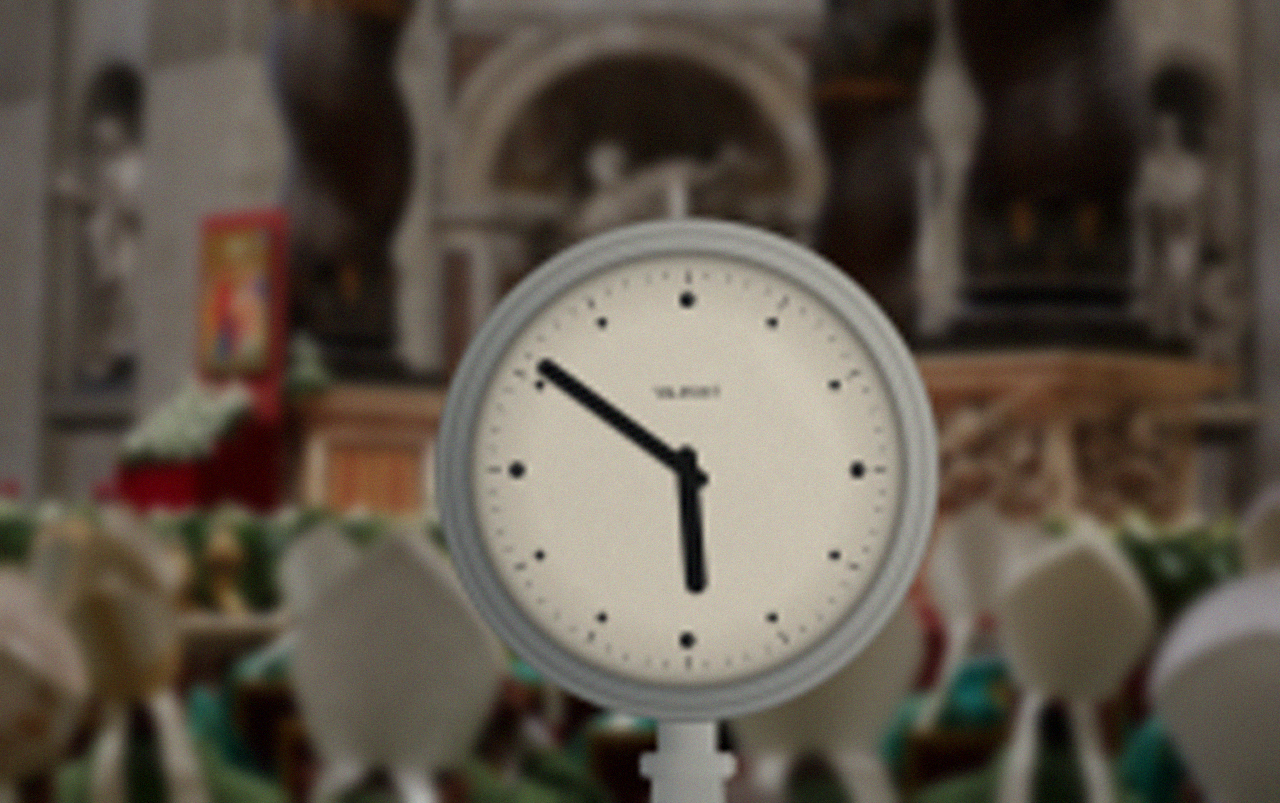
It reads **5:51**
